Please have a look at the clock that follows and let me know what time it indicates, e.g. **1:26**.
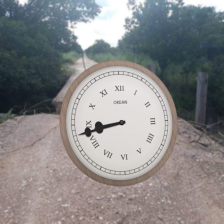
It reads **8:43**
